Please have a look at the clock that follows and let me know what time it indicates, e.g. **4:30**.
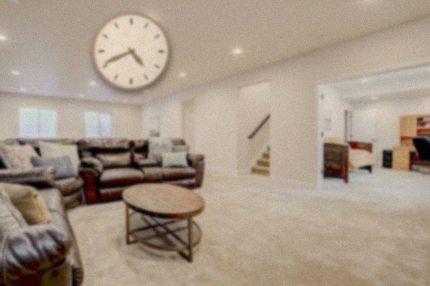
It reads **4:41**
